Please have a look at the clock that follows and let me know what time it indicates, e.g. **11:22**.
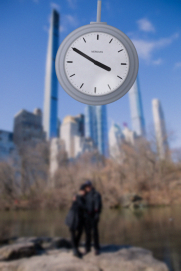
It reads **3:50**
